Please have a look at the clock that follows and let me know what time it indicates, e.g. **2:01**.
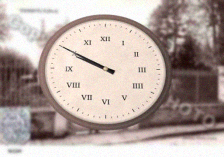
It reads **9:50**
